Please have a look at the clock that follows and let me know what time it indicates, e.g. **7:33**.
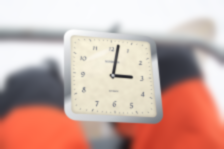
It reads **3:02**
